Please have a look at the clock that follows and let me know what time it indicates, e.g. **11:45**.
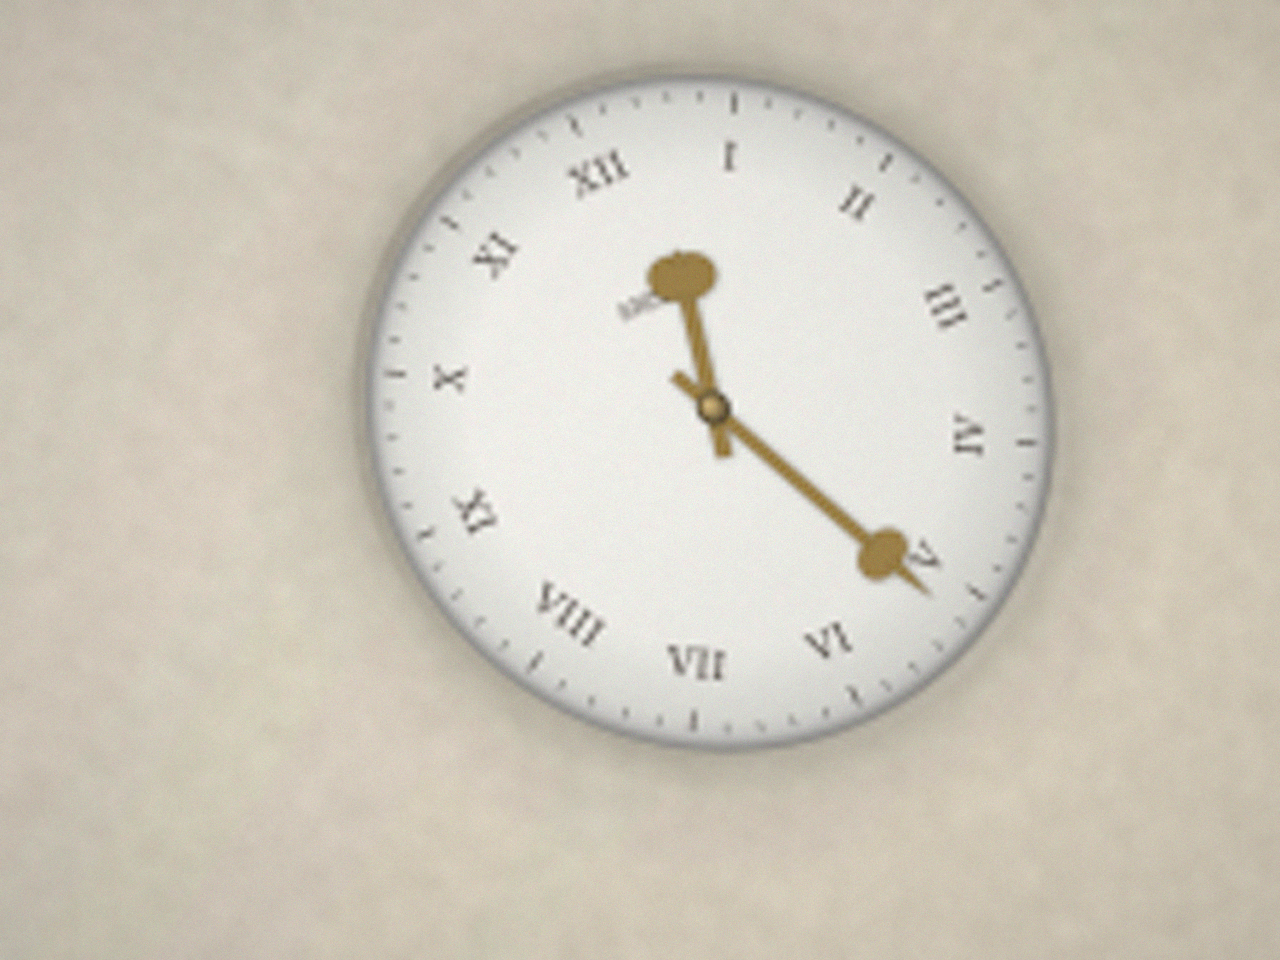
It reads **12:26**
